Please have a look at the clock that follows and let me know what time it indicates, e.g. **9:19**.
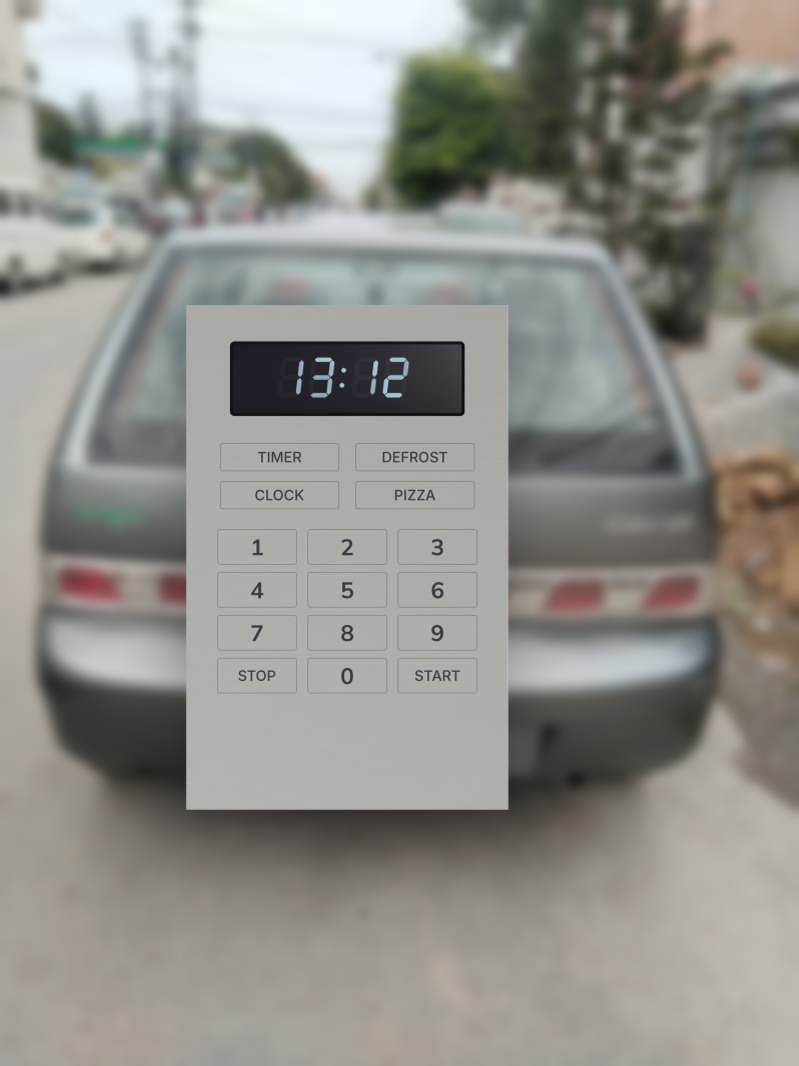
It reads **13:12**
